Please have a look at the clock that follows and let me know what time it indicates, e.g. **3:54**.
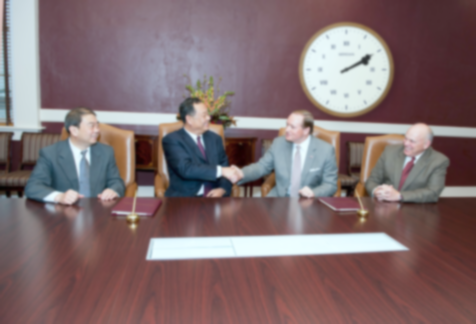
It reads **2:10**
